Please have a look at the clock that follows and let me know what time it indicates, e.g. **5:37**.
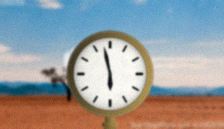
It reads **5:58**
